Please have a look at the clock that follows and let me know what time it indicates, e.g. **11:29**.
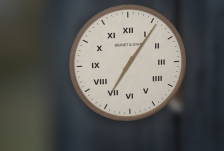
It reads **7:06**
